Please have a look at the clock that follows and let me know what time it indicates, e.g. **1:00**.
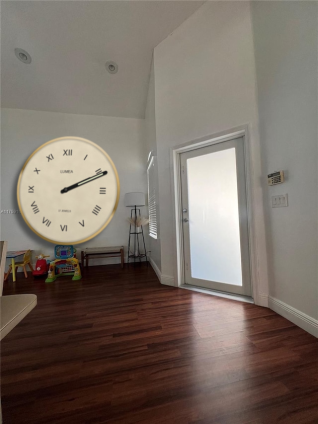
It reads **2:11**
